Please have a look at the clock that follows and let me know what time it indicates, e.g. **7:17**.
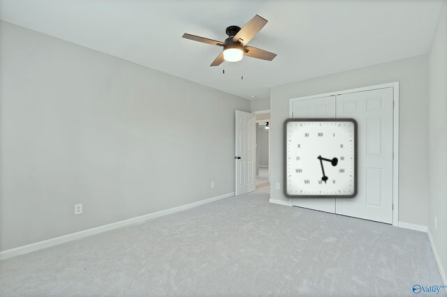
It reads **3:28**
